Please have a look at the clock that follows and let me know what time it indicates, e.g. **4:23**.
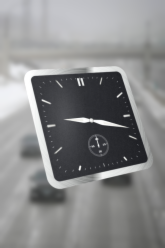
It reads **9:18**
